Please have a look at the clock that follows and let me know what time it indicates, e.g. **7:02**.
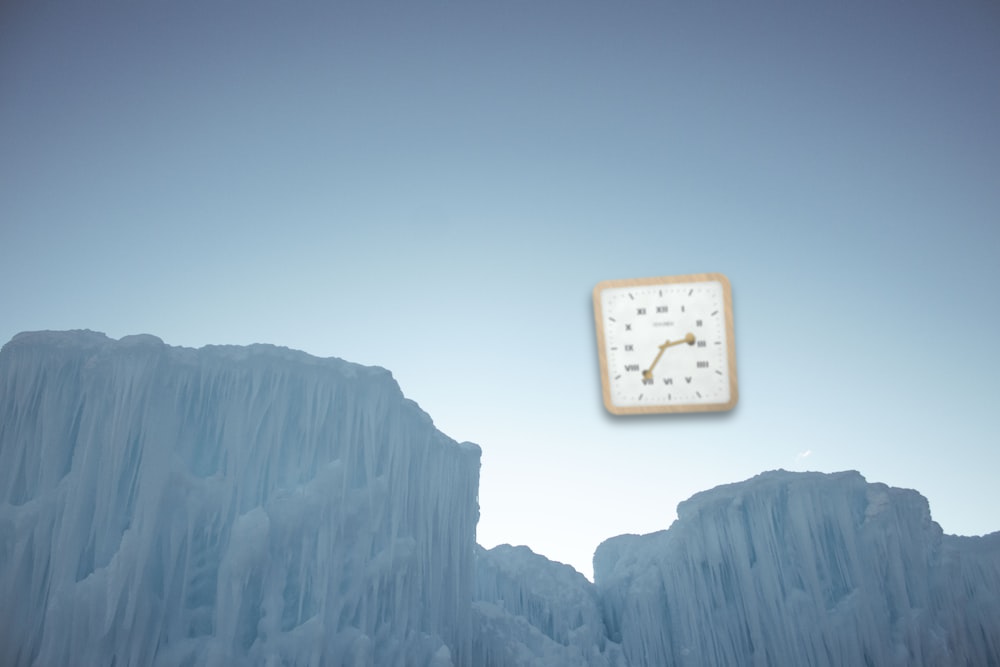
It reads **2:36**
